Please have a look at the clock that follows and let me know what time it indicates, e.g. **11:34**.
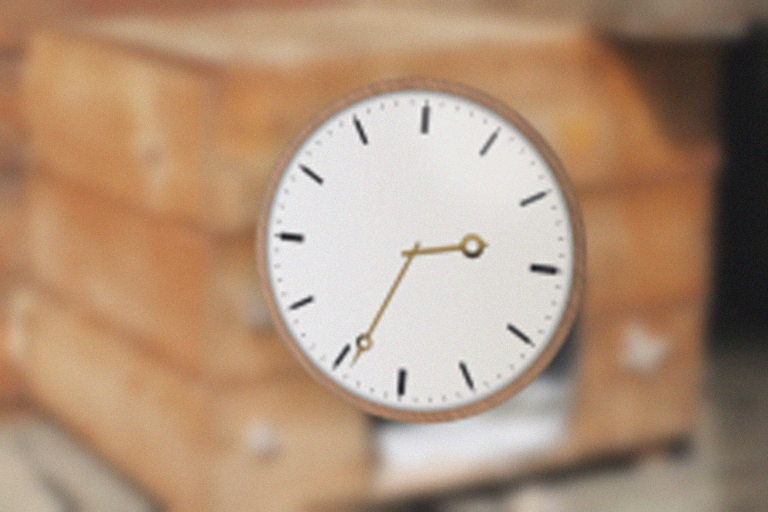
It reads **2:34**
